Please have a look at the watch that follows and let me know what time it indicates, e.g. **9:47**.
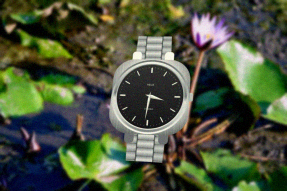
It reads **3:31**
